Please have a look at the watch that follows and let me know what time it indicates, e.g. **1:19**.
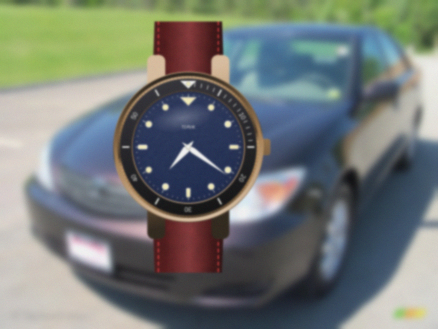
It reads **7:21**
